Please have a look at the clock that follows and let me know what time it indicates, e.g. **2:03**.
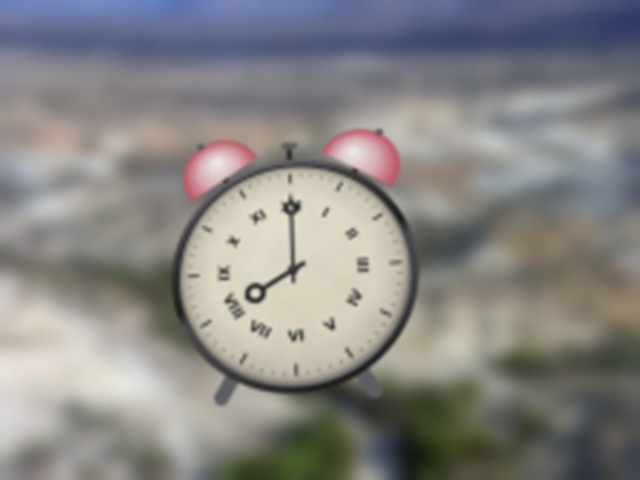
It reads **8:00**
